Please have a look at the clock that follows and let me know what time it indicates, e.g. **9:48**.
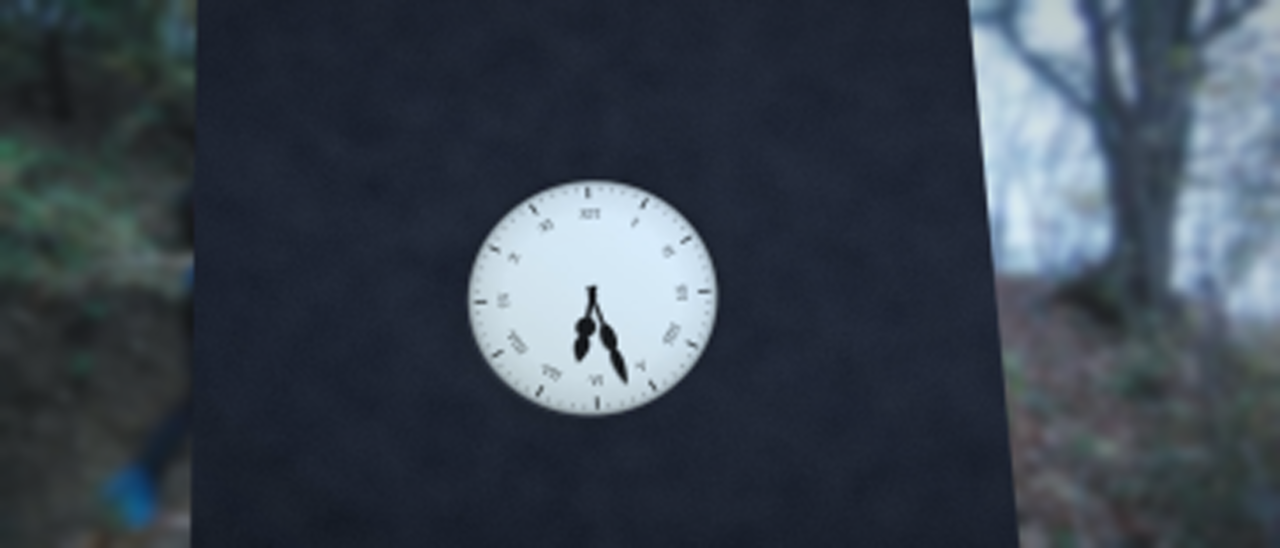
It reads **6:27**
